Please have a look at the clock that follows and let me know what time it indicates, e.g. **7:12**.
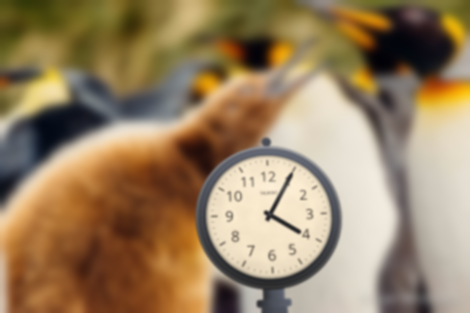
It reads **4:05**
